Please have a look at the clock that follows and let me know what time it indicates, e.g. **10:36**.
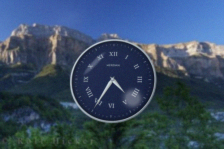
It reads **4:35**
